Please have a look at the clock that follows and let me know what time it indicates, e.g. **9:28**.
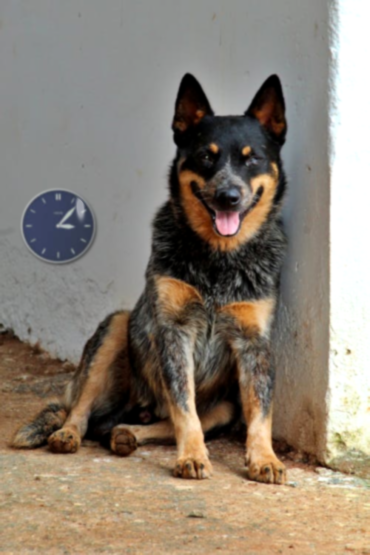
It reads **3:07**
